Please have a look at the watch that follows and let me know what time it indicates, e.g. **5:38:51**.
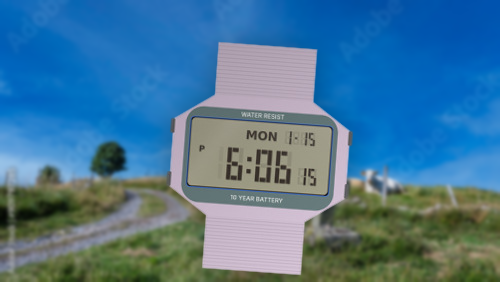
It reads **6:06:15**
